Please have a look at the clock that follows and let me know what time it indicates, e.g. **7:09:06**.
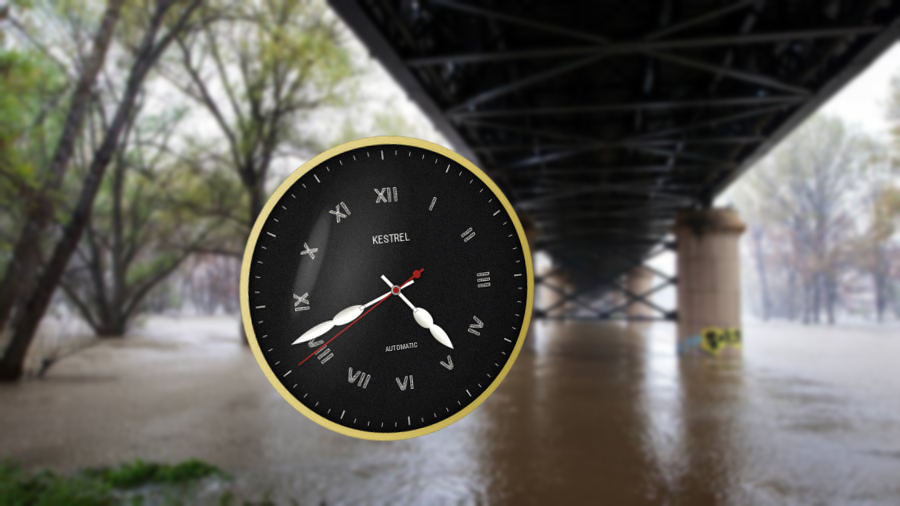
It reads **4:41:40**
